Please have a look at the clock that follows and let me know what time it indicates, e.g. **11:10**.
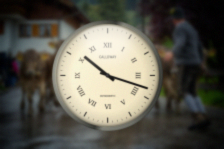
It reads **10:18**
